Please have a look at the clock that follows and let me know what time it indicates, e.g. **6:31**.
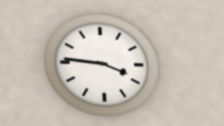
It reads **3:46**
